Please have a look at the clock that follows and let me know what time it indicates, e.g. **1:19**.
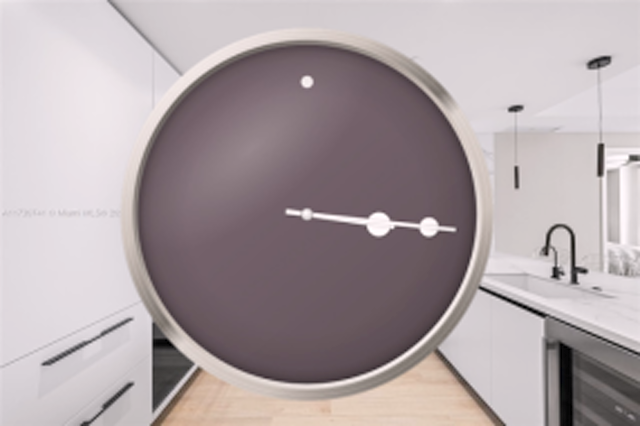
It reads **3:16**
